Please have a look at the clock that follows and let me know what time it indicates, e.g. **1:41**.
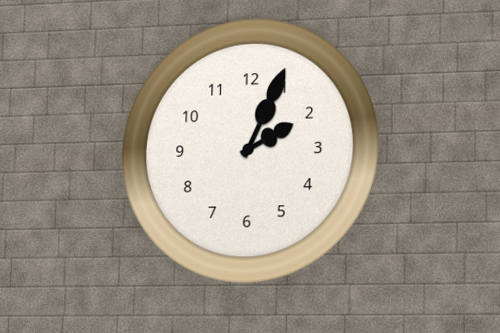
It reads **2:04**
